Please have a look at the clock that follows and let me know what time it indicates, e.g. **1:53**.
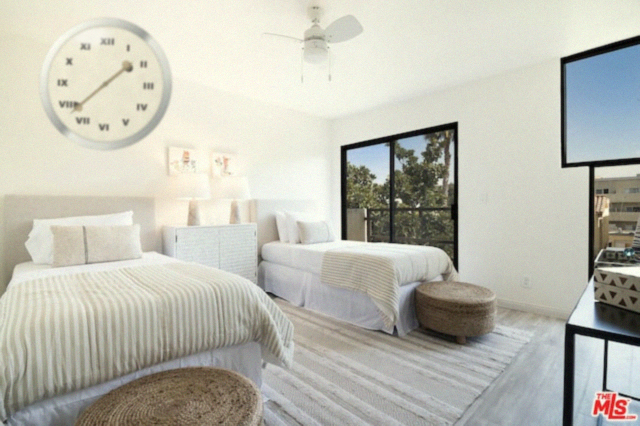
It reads **1:38**
